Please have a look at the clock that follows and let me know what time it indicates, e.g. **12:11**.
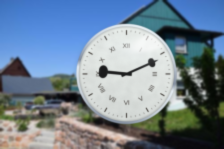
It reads **9:11**
